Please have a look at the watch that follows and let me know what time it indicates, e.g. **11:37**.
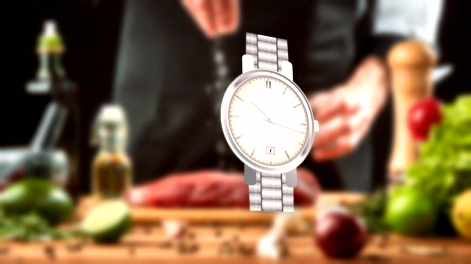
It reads **10:17**
